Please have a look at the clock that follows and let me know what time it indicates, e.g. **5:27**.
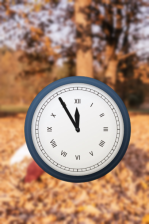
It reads **11:55**
